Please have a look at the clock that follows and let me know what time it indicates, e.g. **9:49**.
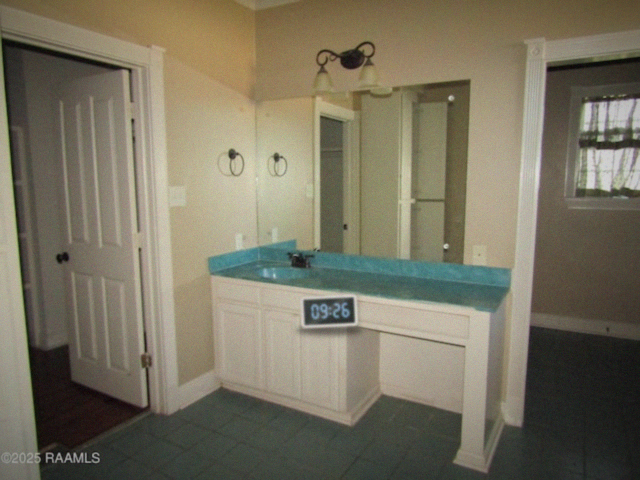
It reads **9:26**
